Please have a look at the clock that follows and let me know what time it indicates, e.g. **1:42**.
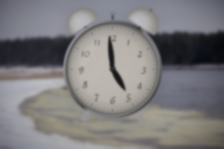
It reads **4:59**
